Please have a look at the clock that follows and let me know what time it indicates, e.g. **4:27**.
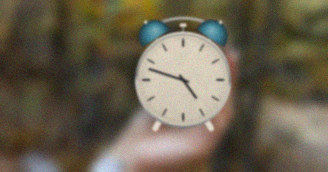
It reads **4:48**
